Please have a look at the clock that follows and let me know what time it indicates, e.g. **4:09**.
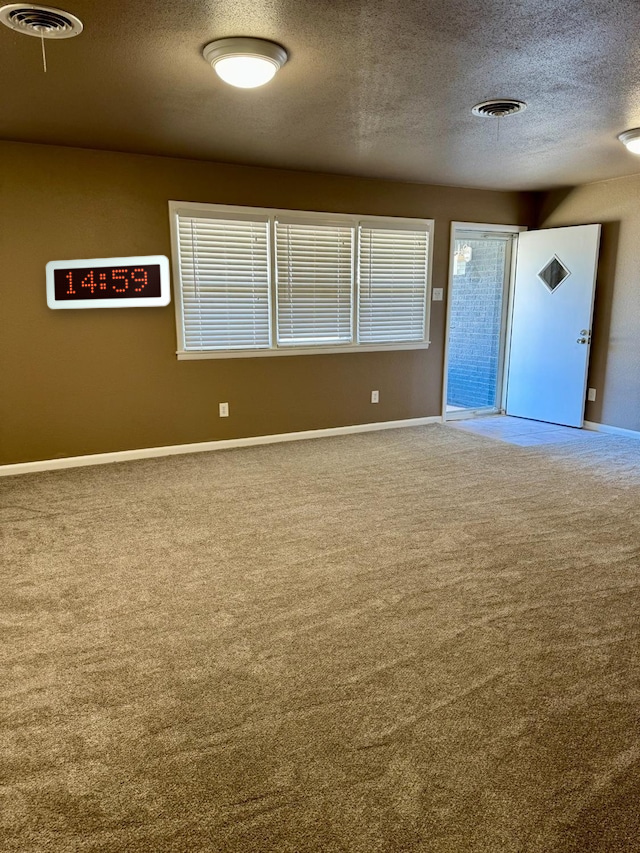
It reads **14:59**
